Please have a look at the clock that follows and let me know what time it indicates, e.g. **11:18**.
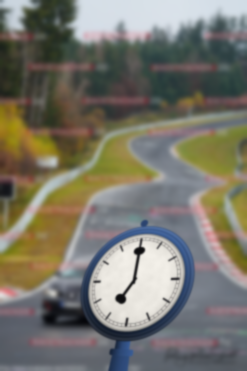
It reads **7:00**
